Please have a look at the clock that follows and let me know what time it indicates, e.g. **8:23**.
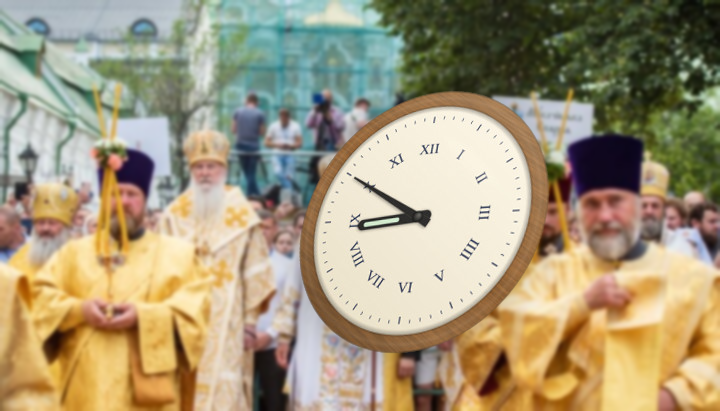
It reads **8:50**
